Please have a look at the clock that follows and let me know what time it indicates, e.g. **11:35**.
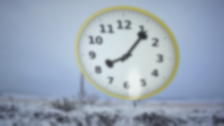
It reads **8:06**
